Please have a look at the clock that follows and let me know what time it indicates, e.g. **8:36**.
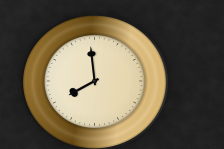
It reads **7:59**
